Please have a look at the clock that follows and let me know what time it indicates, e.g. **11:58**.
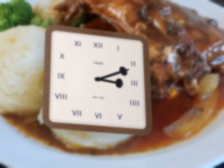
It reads **3:11**
